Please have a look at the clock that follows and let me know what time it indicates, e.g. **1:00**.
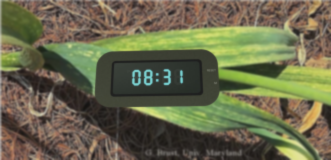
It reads **8:31**
